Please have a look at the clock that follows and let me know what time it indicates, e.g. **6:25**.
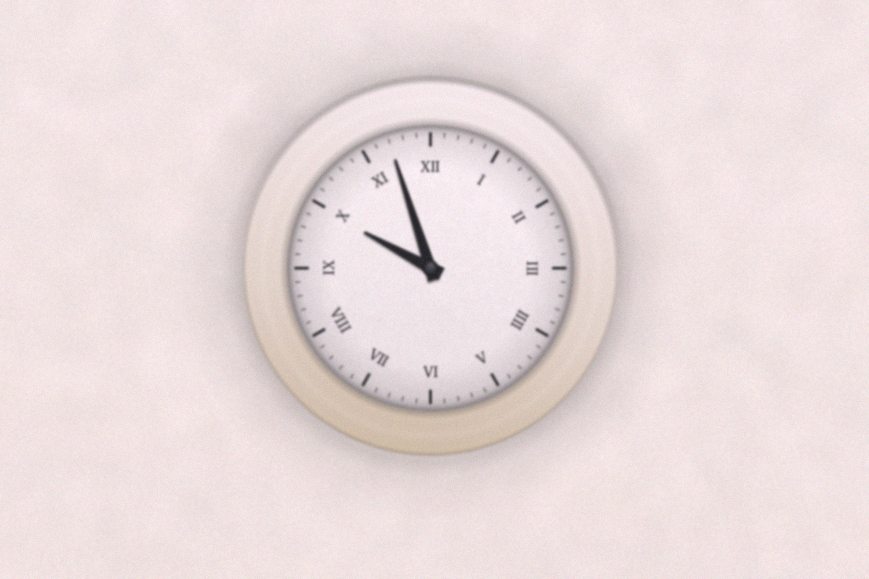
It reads **9:57**
